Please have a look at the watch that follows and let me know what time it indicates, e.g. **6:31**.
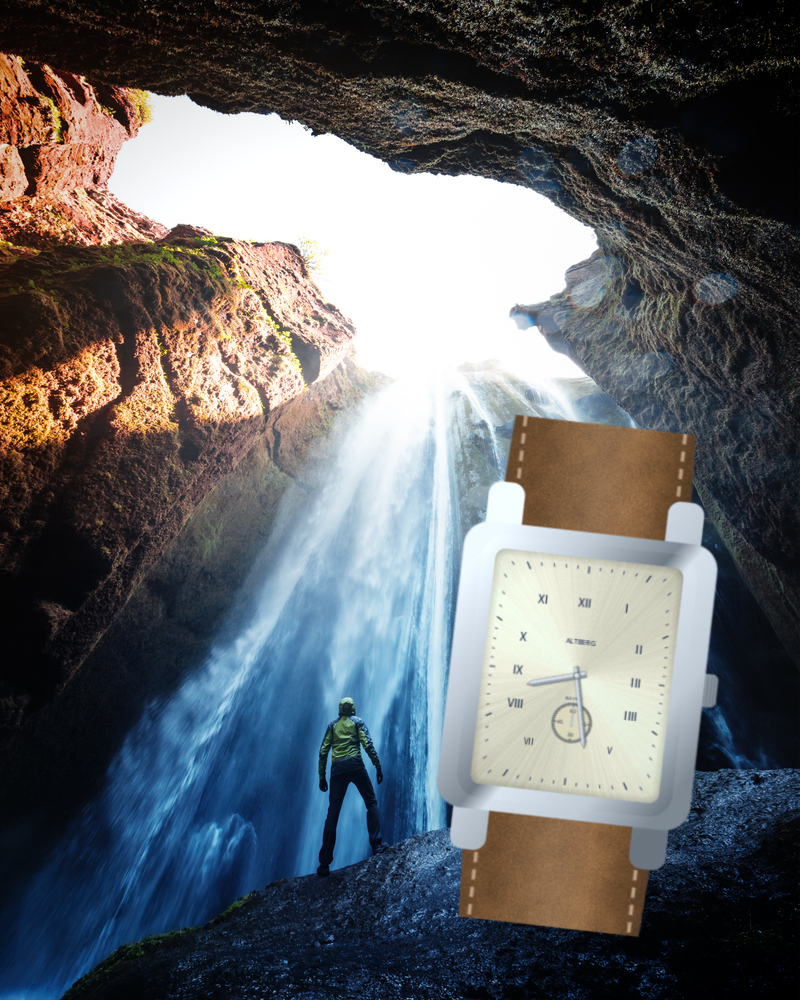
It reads **8:28**
